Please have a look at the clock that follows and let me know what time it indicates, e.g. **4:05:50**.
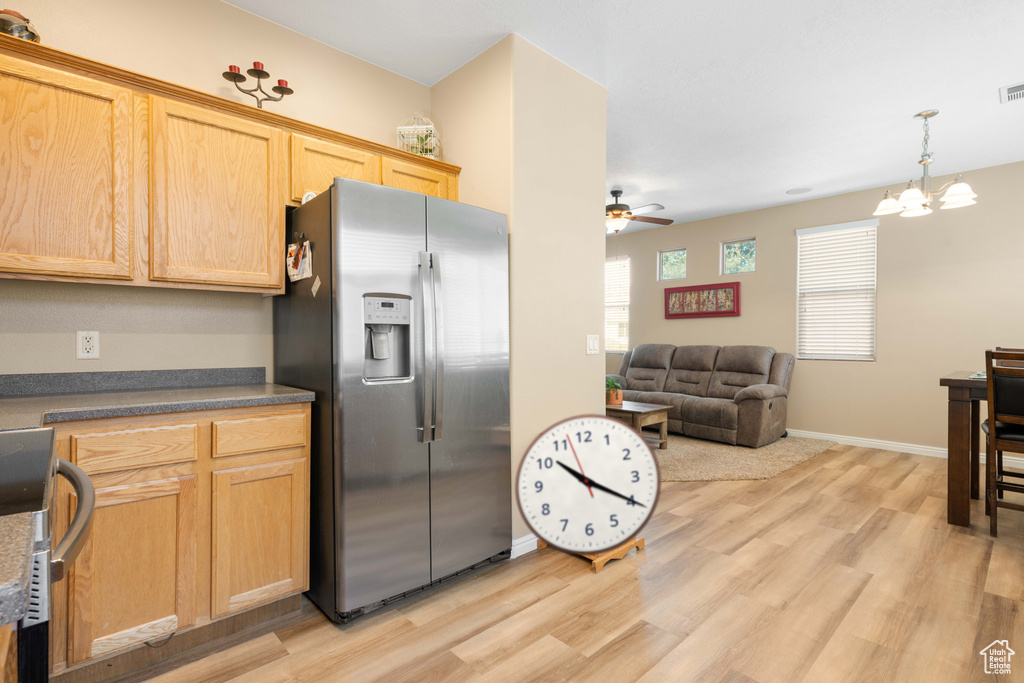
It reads **10:19:57**
